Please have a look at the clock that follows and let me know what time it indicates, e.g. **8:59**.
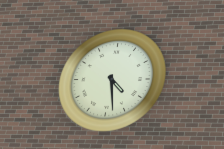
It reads **4:28**
